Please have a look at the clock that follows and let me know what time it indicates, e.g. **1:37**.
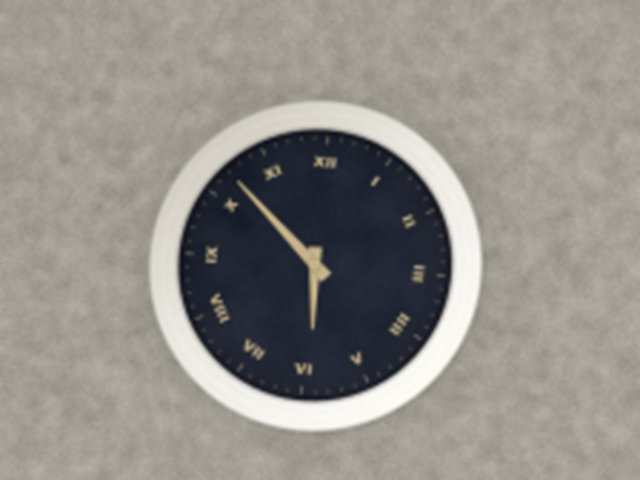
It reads **5:52**
